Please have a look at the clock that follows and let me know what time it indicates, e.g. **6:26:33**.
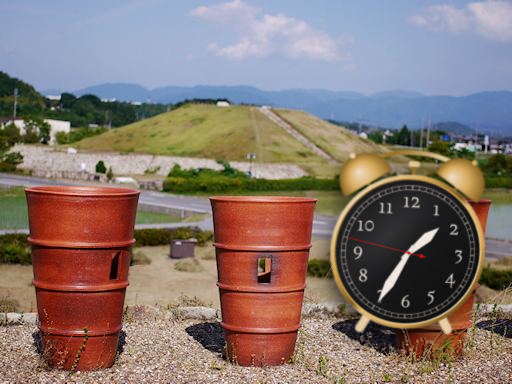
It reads **1:34:47**
